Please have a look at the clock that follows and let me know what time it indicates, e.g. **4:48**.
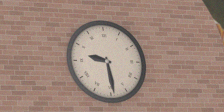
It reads **9:29**
